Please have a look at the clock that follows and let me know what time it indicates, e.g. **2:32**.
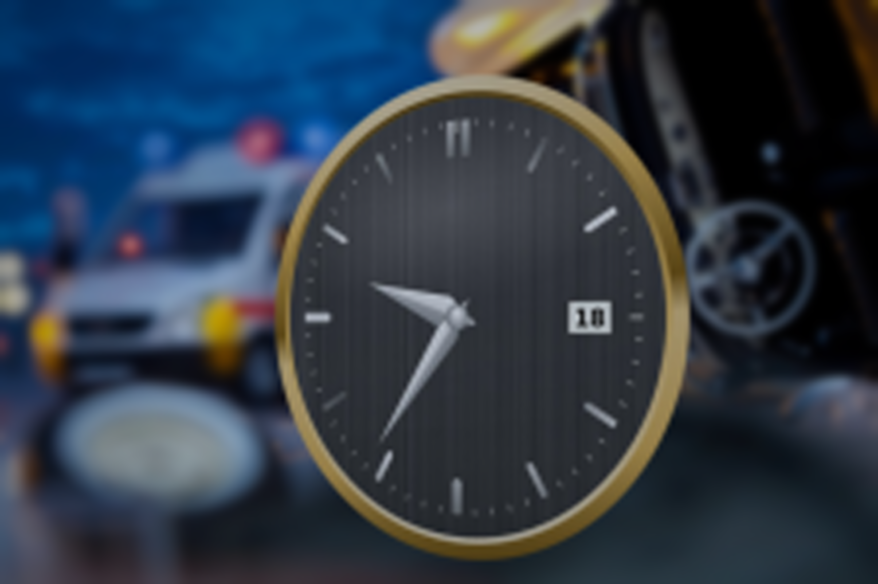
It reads **9:36**
